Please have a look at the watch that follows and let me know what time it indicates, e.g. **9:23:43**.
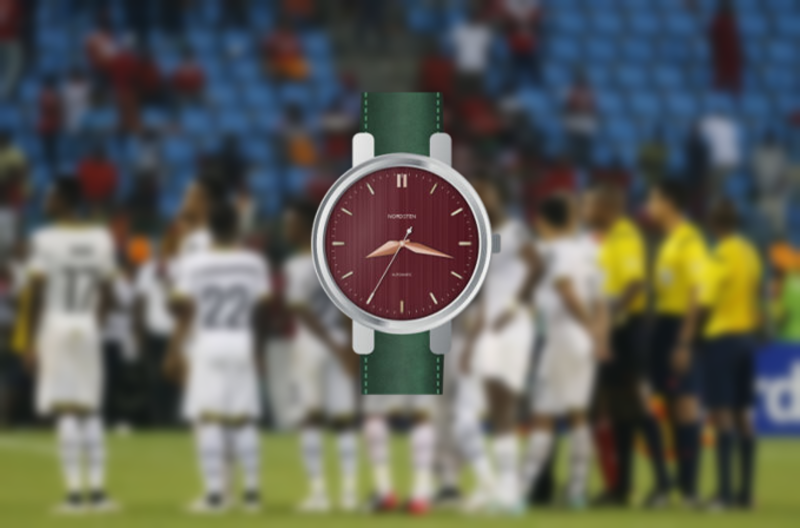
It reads **8:17:35**
